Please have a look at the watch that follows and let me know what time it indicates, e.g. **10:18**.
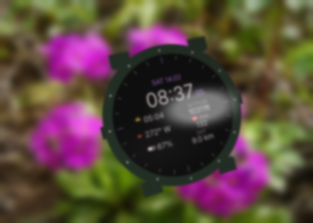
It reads **8:37**
